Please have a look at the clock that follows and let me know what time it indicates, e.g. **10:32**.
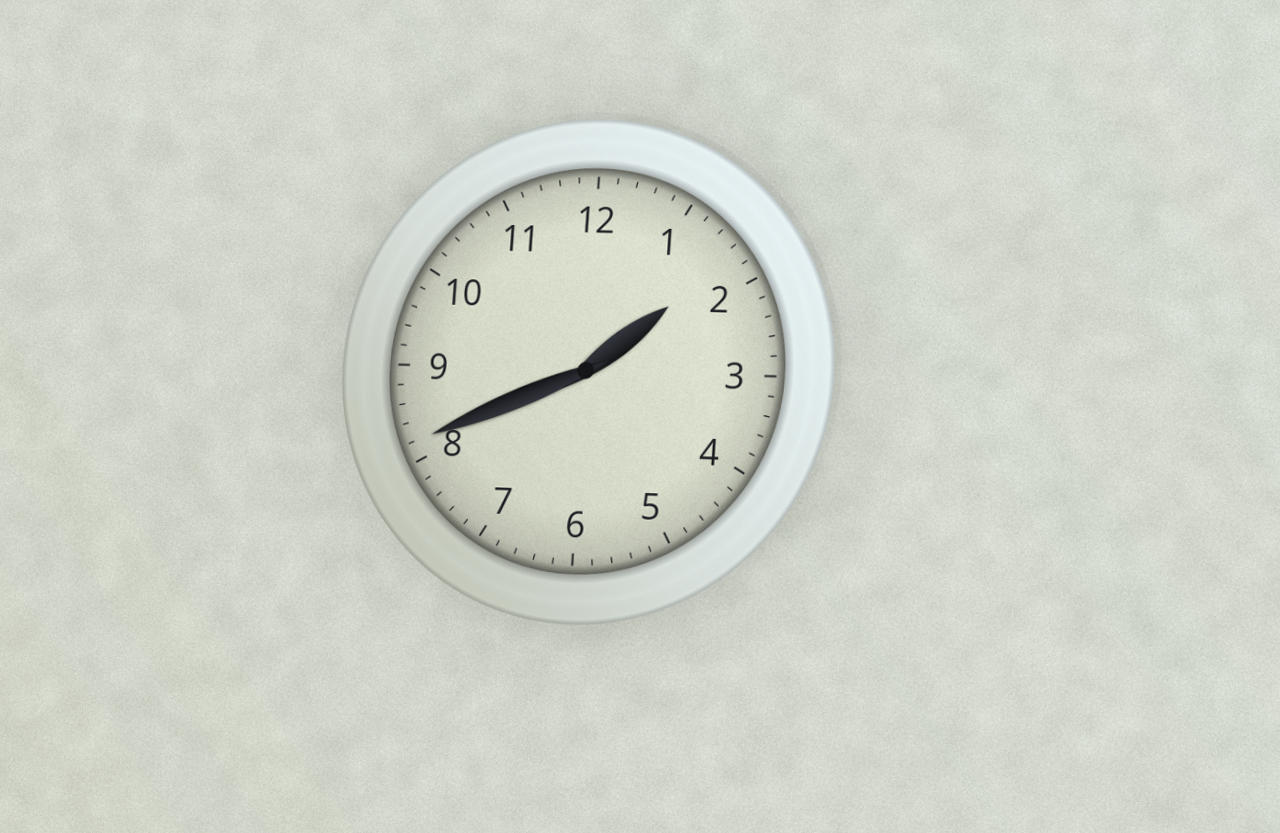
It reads **1:41**
